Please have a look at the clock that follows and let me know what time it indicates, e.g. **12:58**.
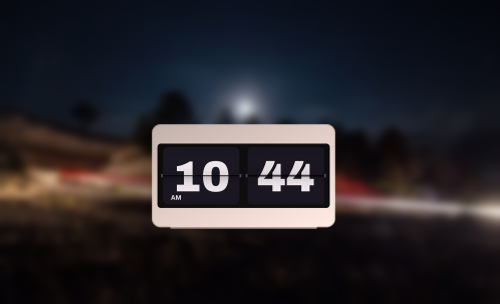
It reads **10:44**
